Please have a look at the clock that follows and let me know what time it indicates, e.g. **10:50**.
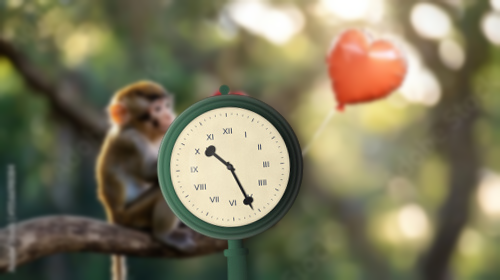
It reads **10:26**
